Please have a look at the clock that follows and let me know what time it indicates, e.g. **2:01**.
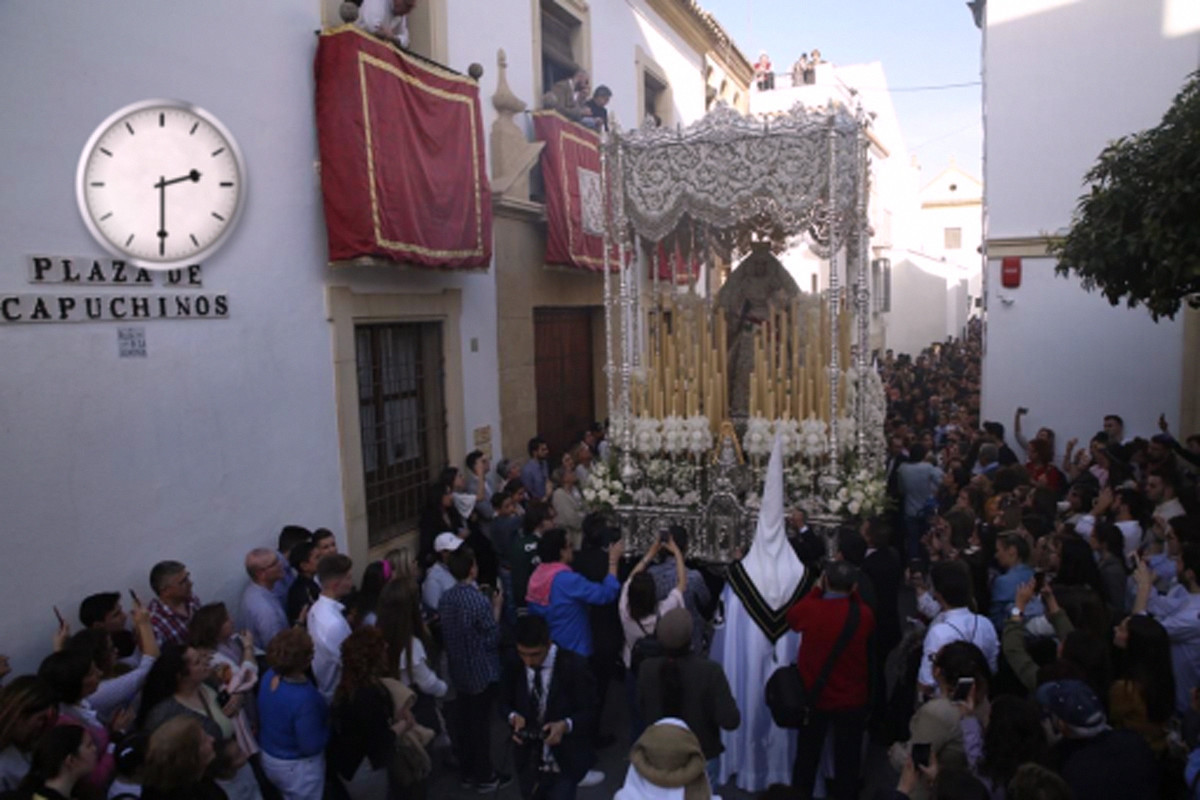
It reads **2:30**
